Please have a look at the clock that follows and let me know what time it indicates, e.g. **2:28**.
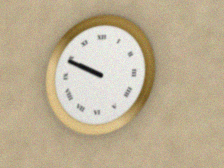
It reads **9:49**
